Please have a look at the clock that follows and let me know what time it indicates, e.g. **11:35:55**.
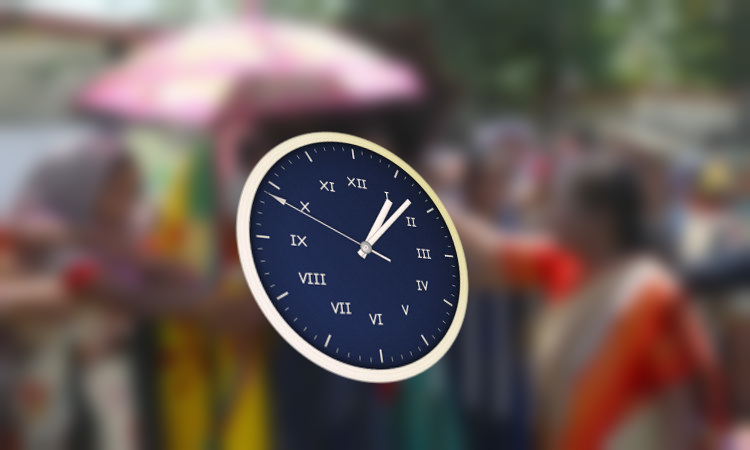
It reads **1:07:49**
